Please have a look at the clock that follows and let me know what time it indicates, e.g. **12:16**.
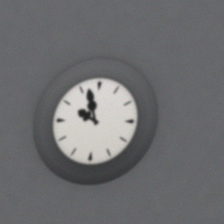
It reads **9:57**
